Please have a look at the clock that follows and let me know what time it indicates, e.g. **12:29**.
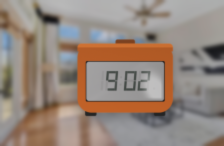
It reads **9:02**
